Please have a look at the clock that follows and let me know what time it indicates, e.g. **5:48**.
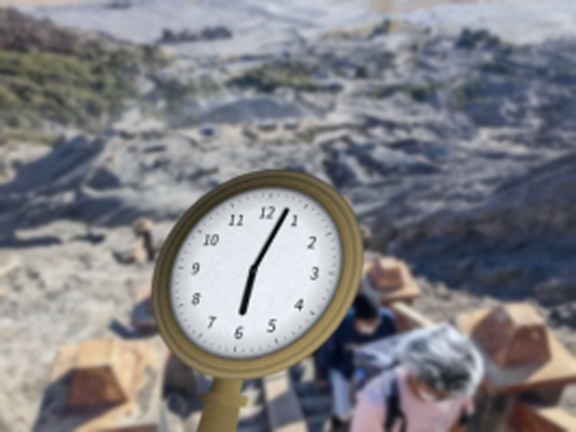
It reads **6:03**
